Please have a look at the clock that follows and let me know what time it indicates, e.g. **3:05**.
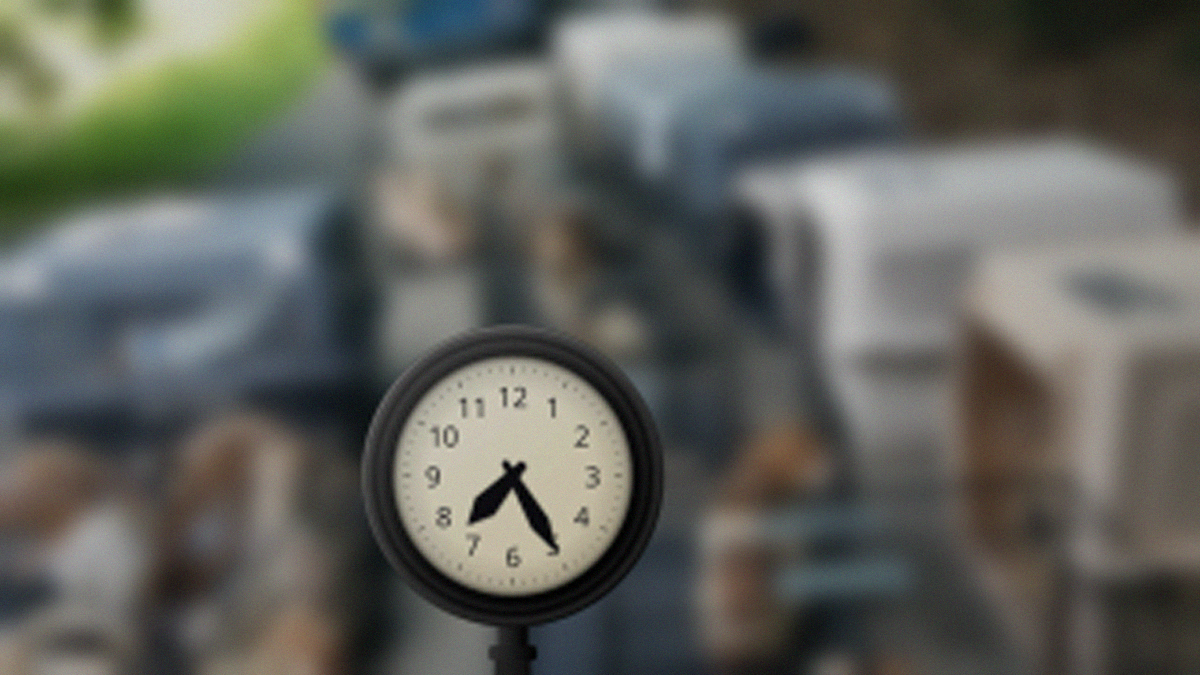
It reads **7:25**
